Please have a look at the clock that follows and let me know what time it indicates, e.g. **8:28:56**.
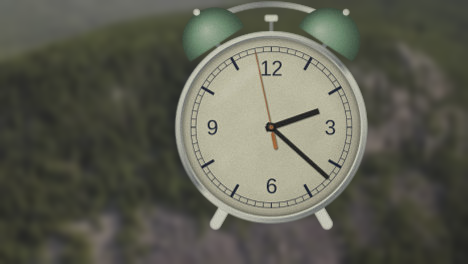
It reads **2:21:58**
